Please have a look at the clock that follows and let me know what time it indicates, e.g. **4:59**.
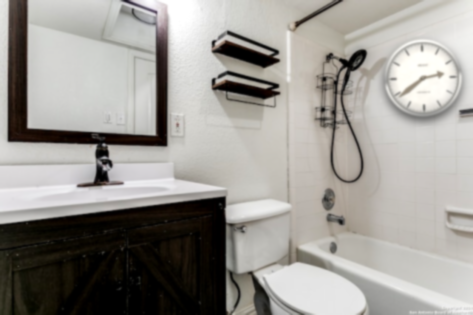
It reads **2:39**
